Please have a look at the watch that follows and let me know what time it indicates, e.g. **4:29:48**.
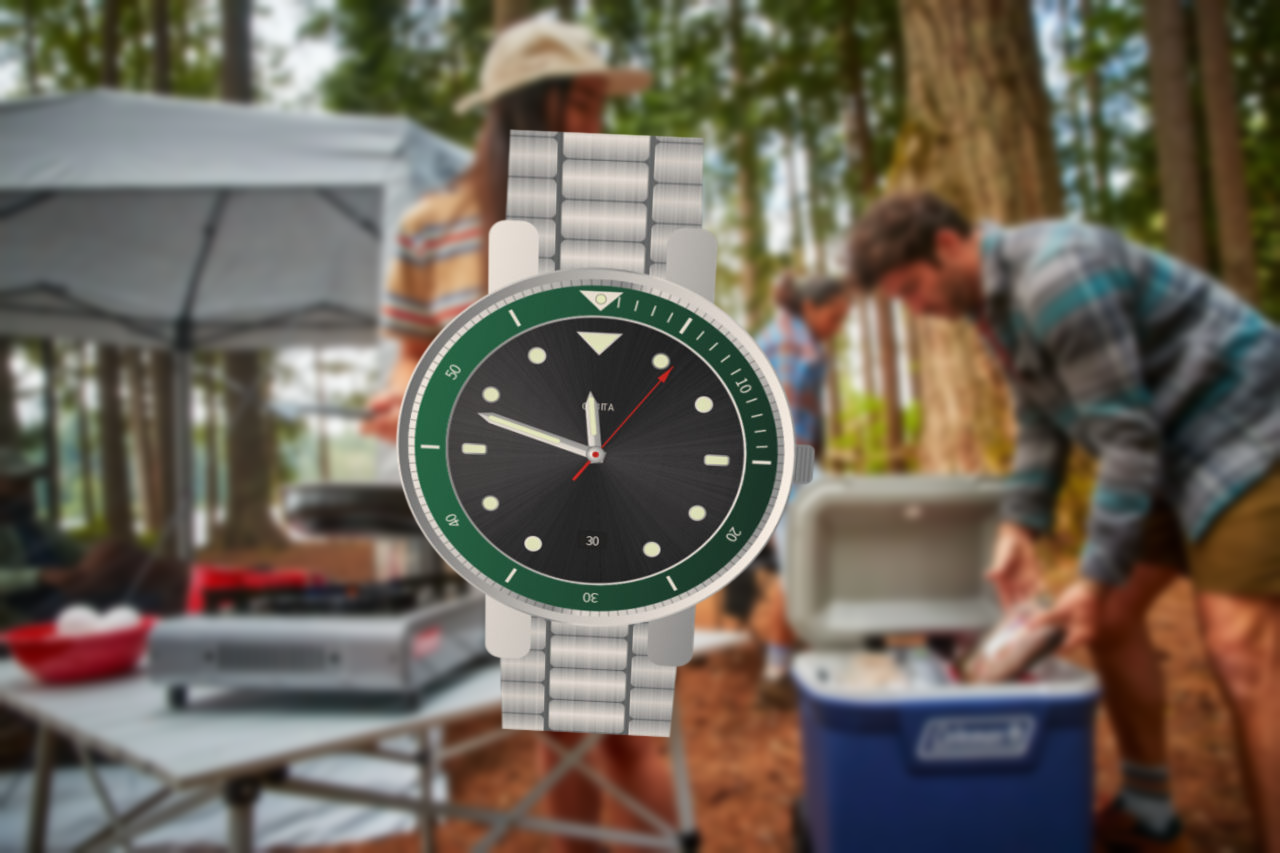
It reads **11:48:06**
